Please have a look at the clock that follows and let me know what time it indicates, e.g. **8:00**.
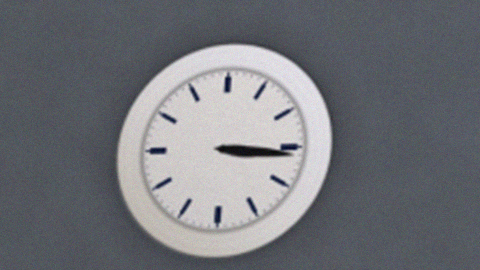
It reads **3:16**
